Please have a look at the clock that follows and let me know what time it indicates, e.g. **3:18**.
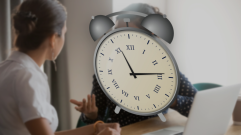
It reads **11:14**
